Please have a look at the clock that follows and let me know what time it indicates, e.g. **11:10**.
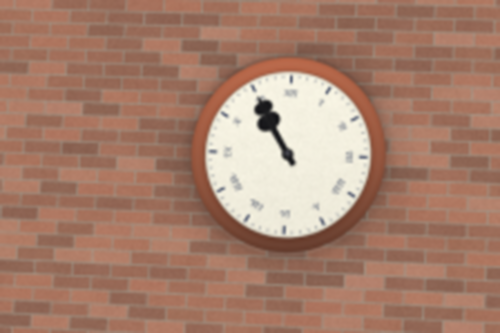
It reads **10:55**
